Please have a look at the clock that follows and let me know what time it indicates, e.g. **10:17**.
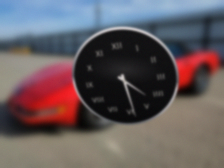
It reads **4:29**
